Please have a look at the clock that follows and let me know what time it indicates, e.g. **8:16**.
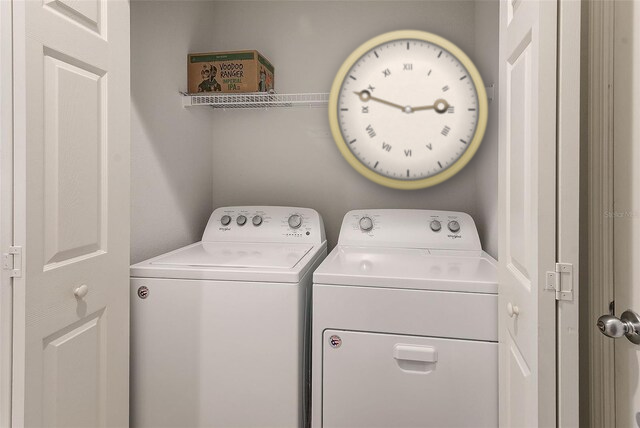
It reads **2:48**
